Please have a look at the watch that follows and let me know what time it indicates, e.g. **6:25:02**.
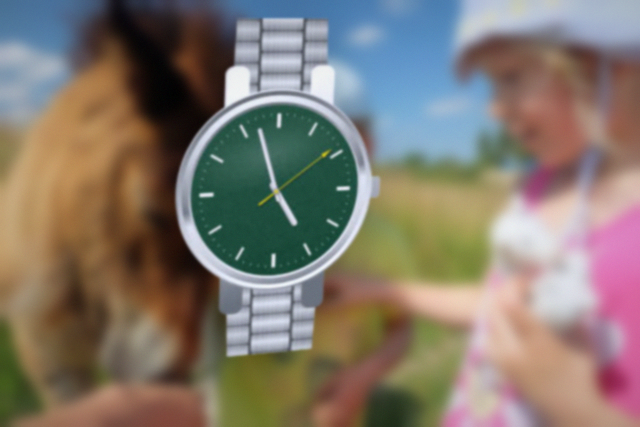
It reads **4:57:09**
